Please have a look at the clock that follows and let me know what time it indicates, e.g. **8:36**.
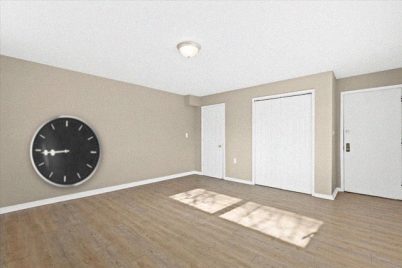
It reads **8:44**
